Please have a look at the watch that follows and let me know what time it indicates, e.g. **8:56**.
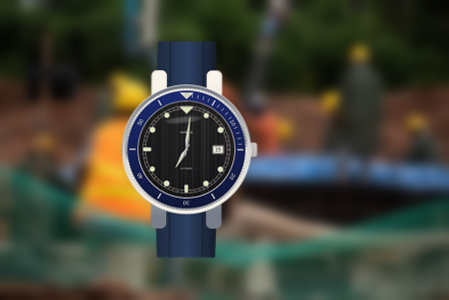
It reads **7:01**
